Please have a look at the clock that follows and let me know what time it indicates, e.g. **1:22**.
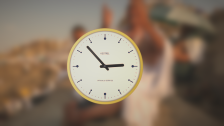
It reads **2:53**
